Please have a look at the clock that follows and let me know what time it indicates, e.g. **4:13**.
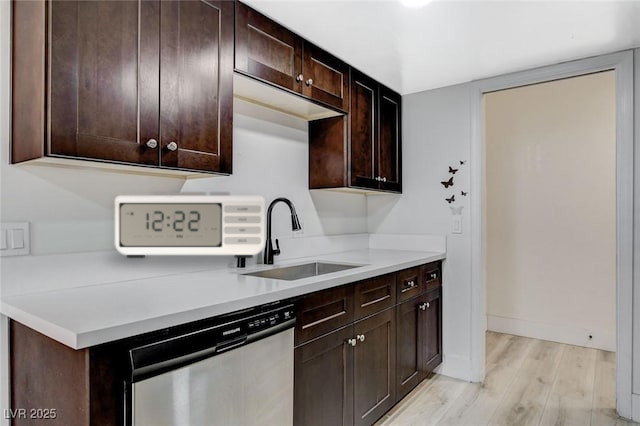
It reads **12:22**
